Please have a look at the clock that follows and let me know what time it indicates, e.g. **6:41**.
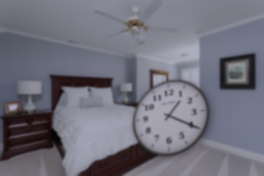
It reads **1:20**
